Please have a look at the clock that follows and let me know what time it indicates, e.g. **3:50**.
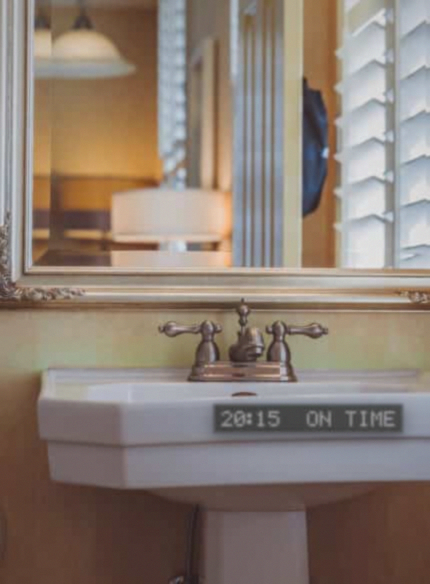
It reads **20:15**
